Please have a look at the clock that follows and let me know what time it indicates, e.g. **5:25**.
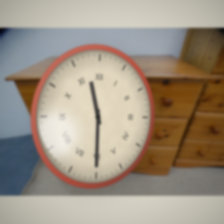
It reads **11:30**
